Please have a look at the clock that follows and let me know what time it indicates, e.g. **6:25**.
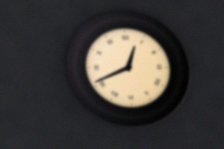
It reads **12:41**
